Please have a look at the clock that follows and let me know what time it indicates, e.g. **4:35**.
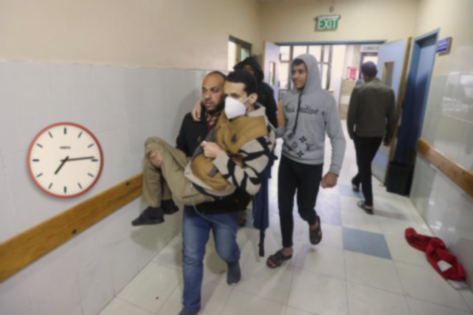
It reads **7:14**
